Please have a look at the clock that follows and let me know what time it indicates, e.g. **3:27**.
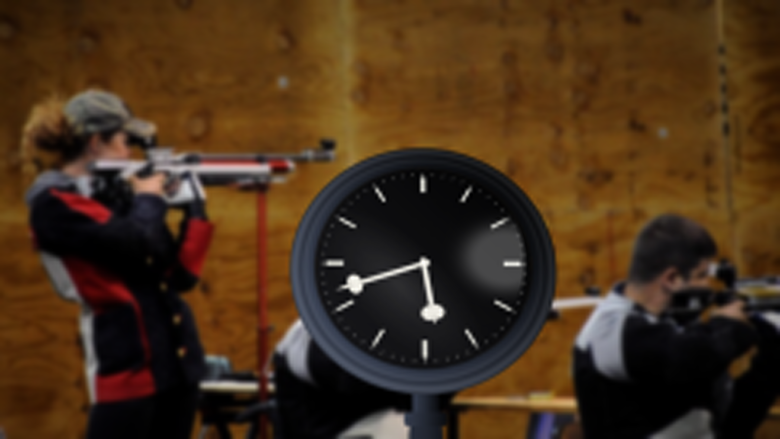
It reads **5:42**
